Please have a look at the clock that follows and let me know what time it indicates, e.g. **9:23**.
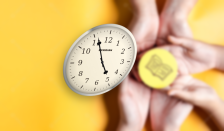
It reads **4:56**
